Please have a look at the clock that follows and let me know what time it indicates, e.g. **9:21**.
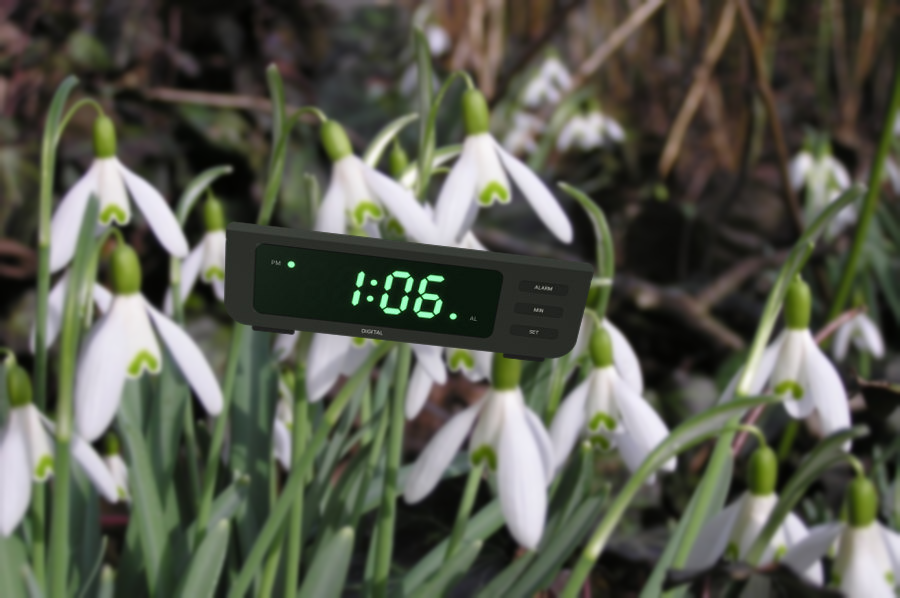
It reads **1:06**
